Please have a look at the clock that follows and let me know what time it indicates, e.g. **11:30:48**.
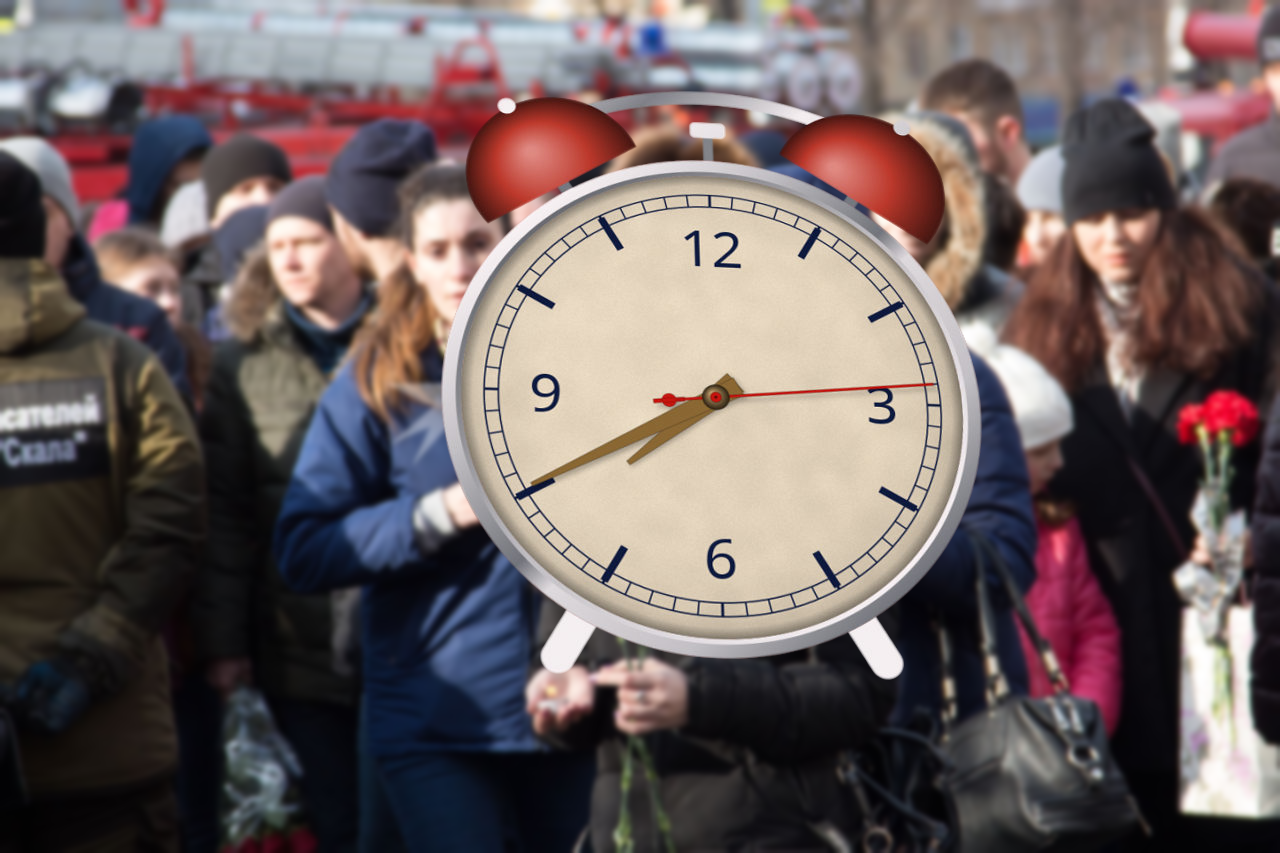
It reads **7:40:14**
